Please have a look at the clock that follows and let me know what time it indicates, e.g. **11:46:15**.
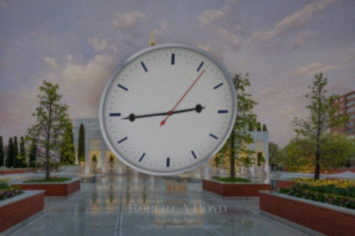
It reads **2:44:06**
